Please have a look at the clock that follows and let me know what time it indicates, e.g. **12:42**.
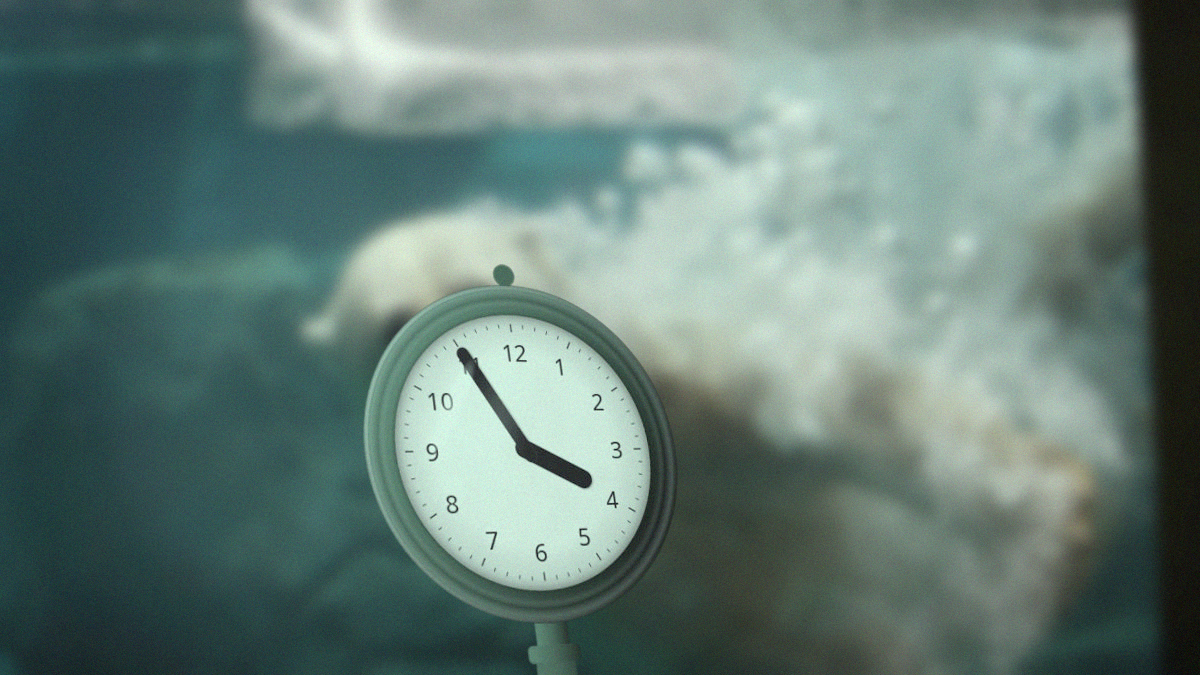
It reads **3:55**
